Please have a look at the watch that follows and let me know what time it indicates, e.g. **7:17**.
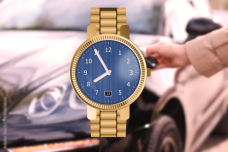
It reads **7:55**
